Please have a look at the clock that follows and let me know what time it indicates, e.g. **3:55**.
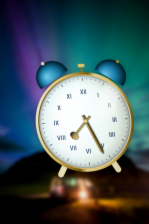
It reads **7:26**
